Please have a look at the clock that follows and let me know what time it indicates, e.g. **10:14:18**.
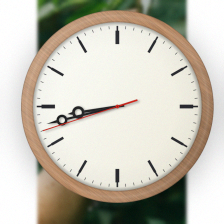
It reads **8:42:42**
